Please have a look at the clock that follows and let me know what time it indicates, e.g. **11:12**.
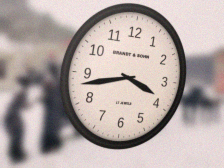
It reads **3:43**
